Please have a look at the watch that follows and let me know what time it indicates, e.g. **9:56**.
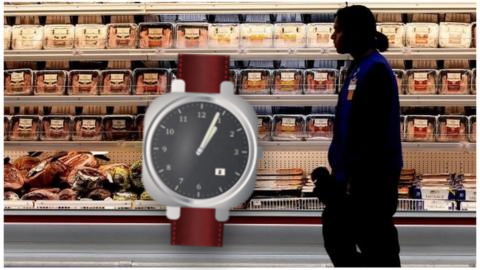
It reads **1:04**
